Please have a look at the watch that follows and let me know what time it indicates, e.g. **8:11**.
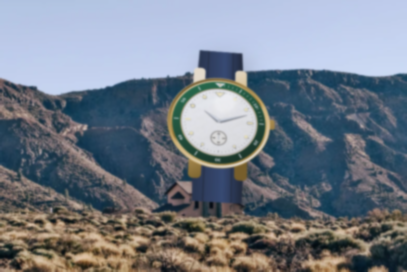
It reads **10:12**
